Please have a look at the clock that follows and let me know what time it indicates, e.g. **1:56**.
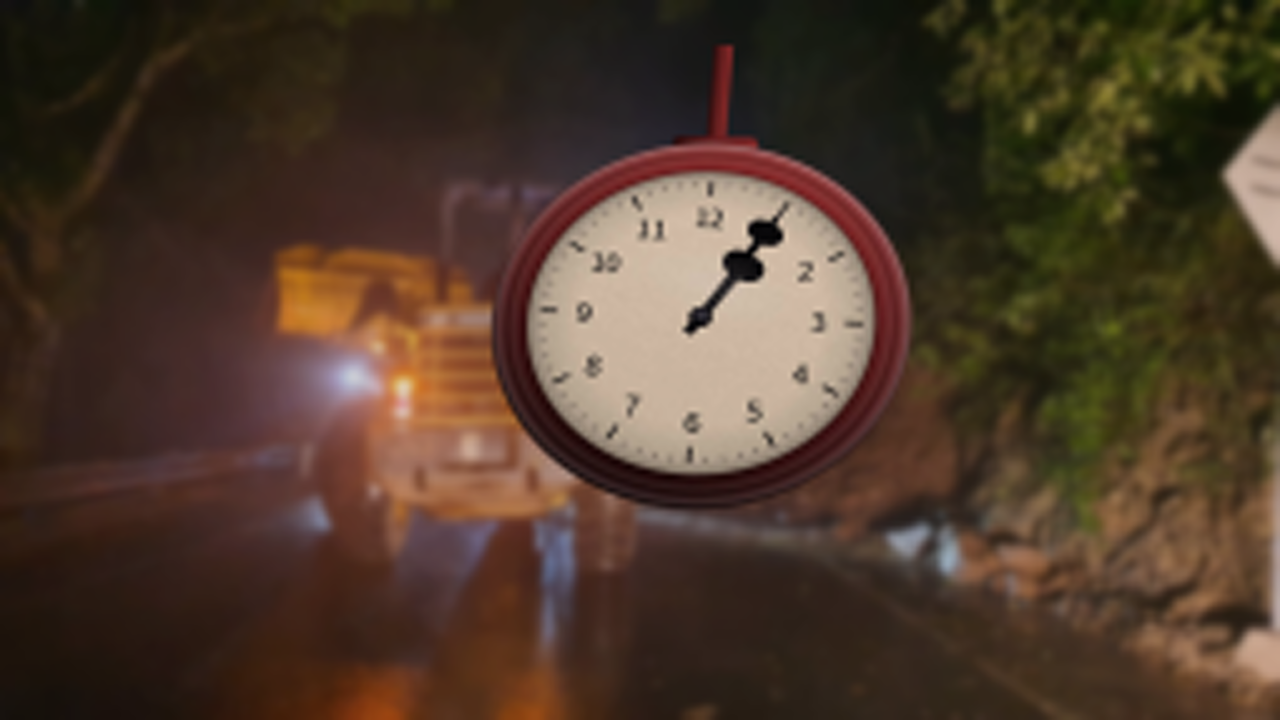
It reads **1:05**
